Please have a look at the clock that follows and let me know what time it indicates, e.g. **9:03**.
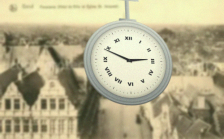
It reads **2:49**
